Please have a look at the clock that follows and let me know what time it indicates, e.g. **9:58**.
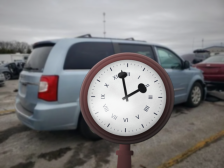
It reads **1:58**
